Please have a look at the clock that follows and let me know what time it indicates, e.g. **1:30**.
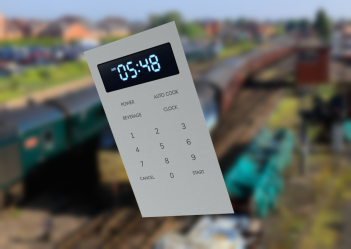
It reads **5:48**
